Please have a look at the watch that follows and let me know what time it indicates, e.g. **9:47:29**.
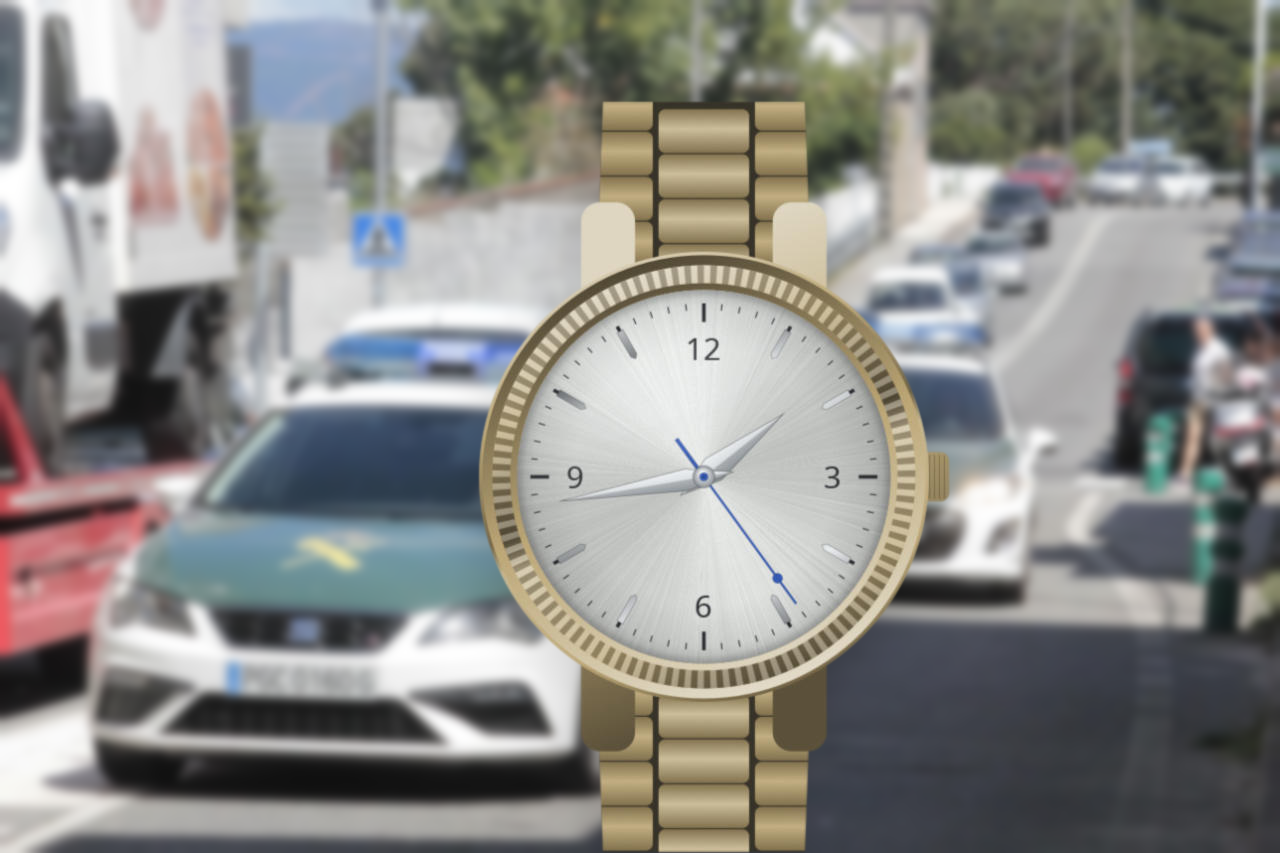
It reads **1:43:24**
